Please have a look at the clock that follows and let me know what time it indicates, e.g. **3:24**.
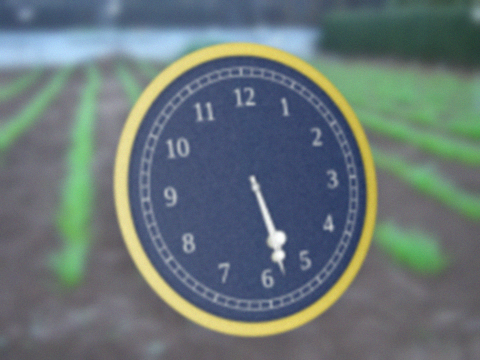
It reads **5:28**
